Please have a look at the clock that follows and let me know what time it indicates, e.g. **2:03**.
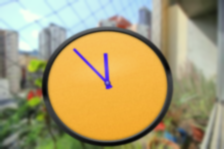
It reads **11:53**
